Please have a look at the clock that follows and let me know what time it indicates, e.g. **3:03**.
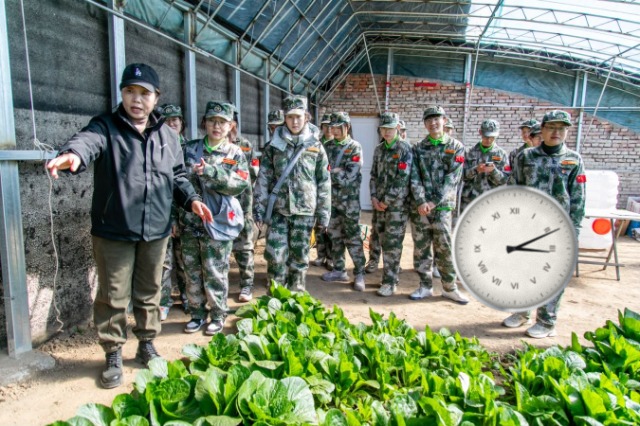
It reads **3:11**
